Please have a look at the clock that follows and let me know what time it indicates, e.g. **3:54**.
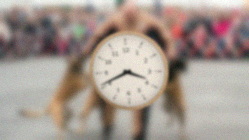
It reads **3:41**
